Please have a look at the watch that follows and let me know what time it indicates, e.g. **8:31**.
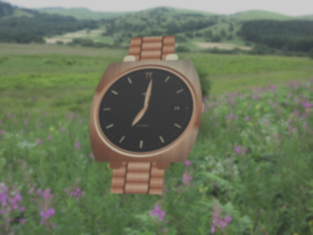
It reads **7:01**
